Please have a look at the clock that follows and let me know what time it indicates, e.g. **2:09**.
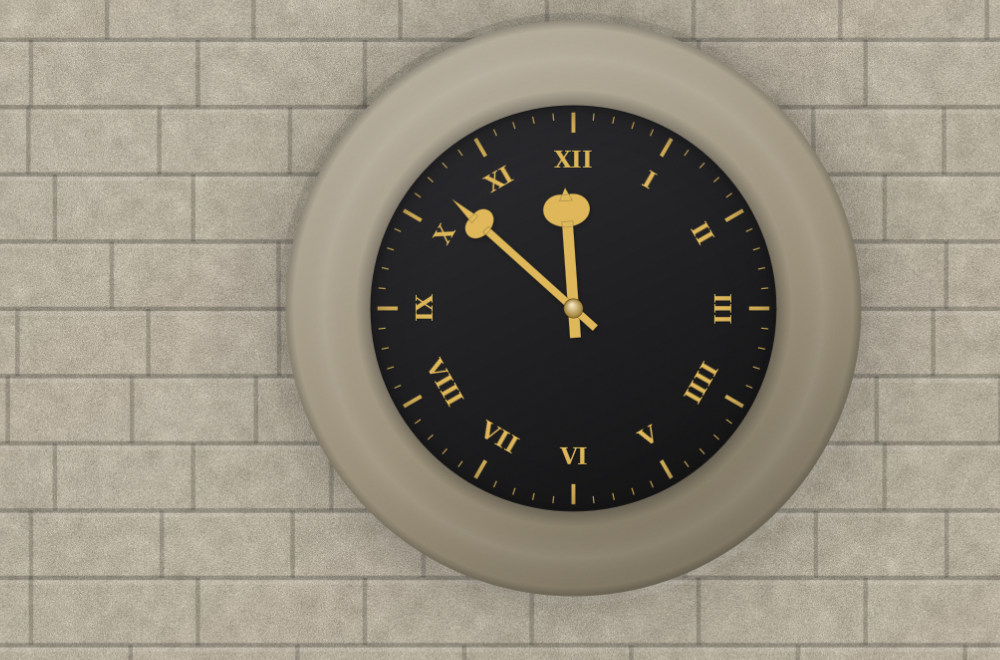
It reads **11:52**
